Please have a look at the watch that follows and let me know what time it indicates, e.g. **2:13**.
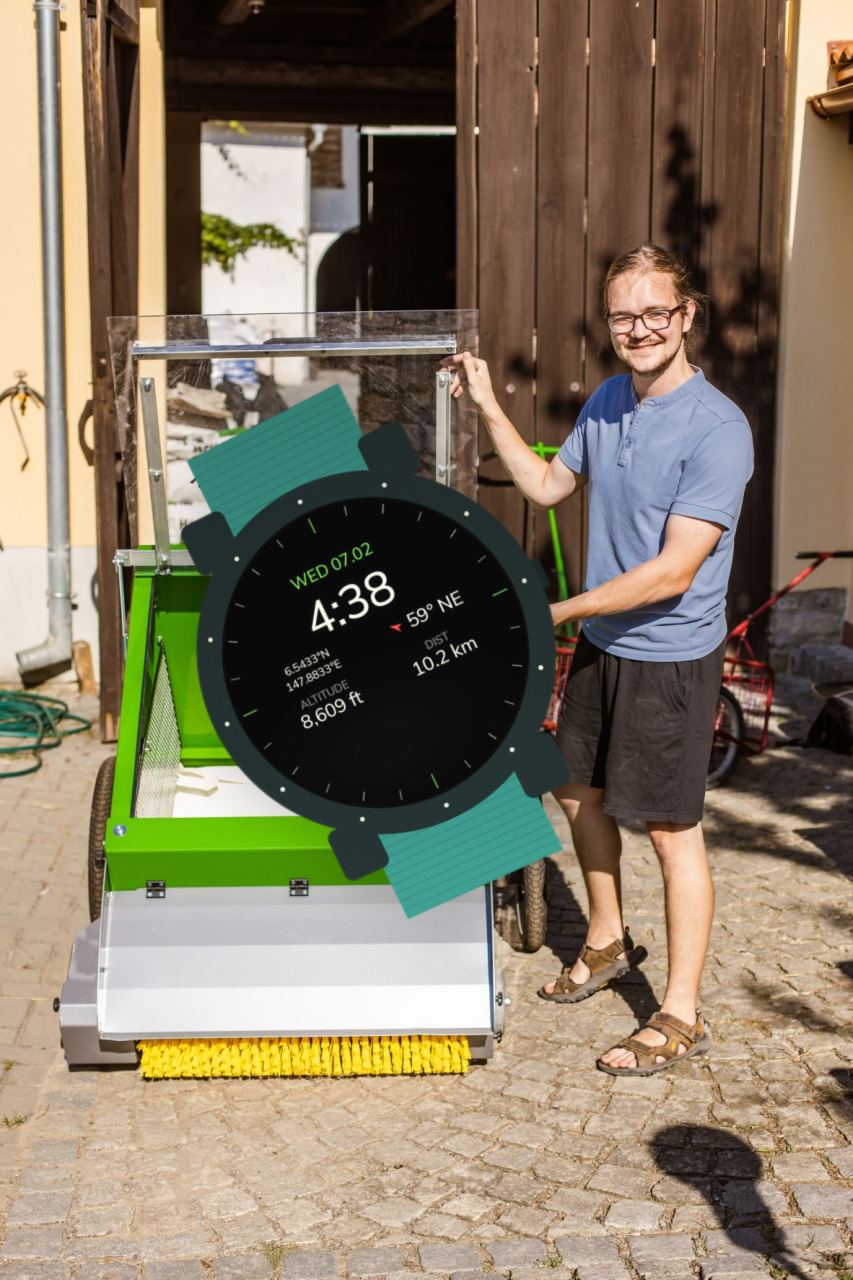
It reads **4:38**
